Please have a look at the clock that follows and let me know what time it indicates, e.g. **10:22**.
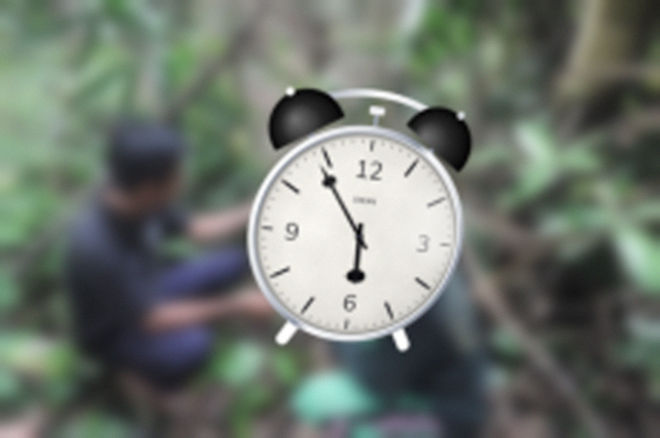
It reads **5:54**
